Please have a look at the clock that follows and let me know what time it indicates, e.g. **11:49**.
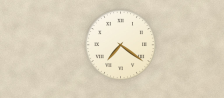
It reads **7:21**
